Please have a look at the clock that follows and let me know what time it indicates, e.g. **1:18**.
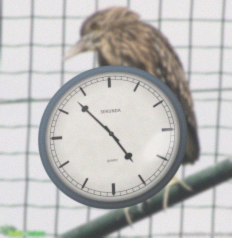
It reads **4:53**
